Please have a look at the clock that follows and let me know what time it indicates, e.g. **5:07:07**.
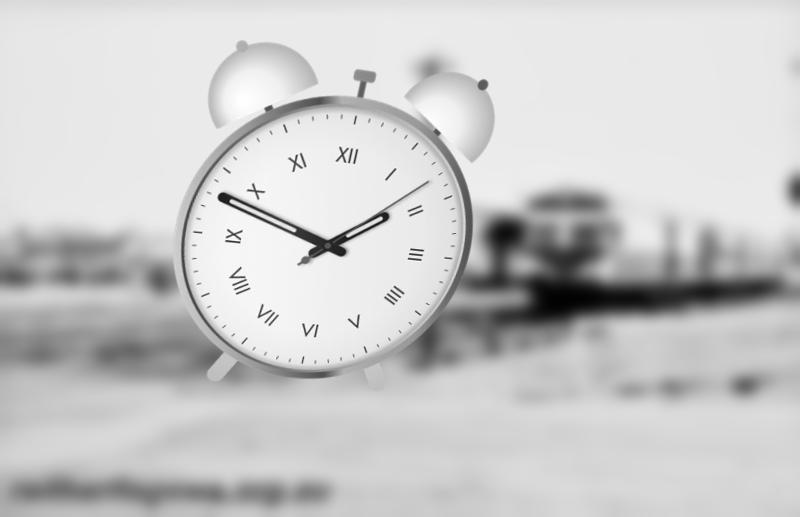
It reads **1:48:08**
